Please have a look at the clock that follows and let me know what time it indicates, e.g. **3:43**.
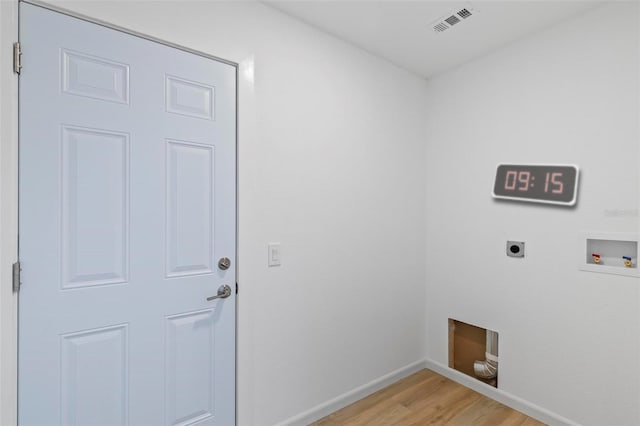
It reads **9:15**
